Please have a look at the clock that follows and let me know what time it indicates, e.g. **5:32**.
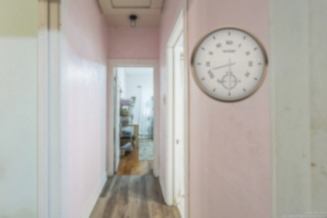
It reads **8:30**
